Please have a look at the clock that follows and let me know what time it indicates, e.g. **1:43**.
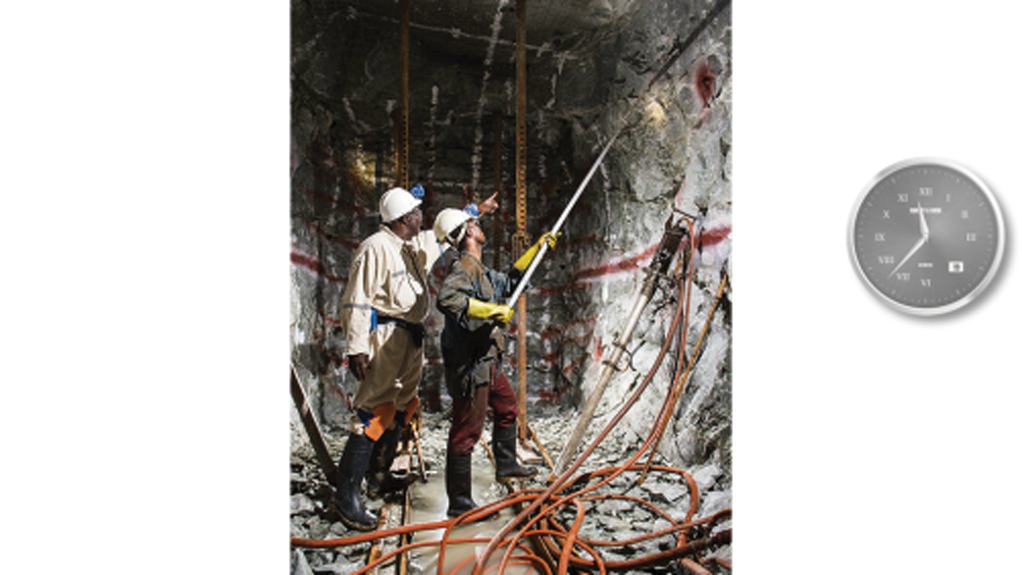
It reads **11:37**
